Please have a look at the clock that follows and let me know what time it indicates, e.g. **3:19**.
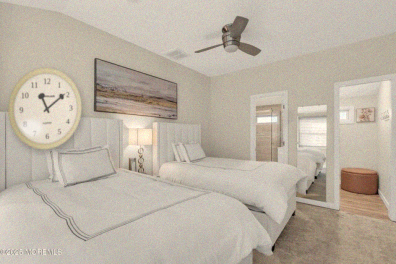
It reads **11:09**
